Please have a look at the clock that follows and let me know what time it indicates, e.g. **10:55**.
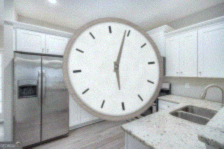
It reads **6:04**
